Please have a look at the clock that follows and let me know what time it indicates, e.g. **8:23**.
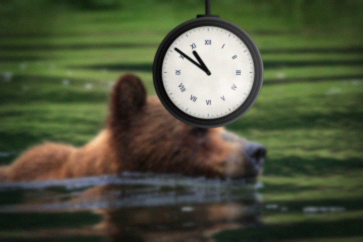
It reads **10:51**
